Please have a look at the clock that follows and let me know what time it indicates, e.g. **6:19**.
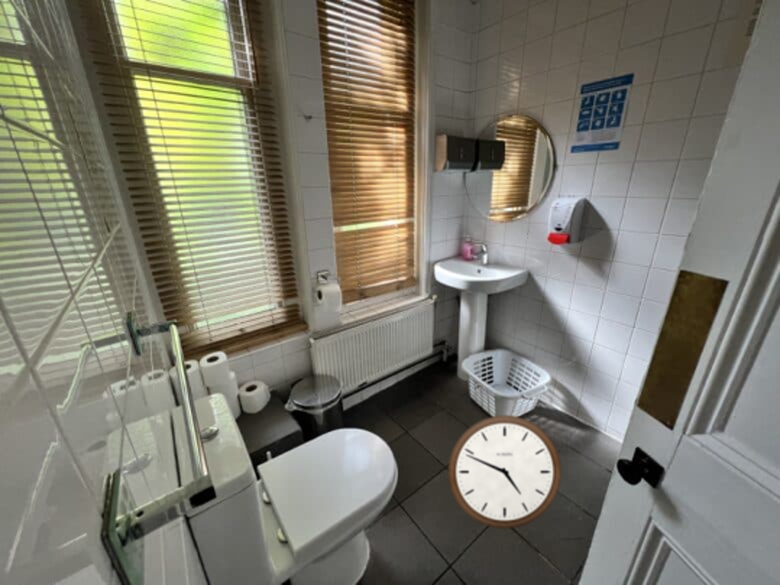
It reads **4:49**
